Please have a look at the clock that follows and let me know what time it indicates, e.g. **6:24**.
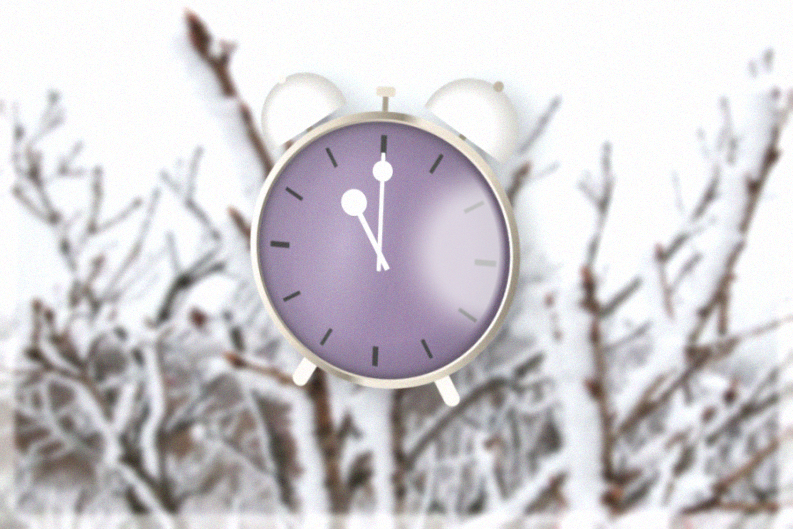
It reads **11:00**
